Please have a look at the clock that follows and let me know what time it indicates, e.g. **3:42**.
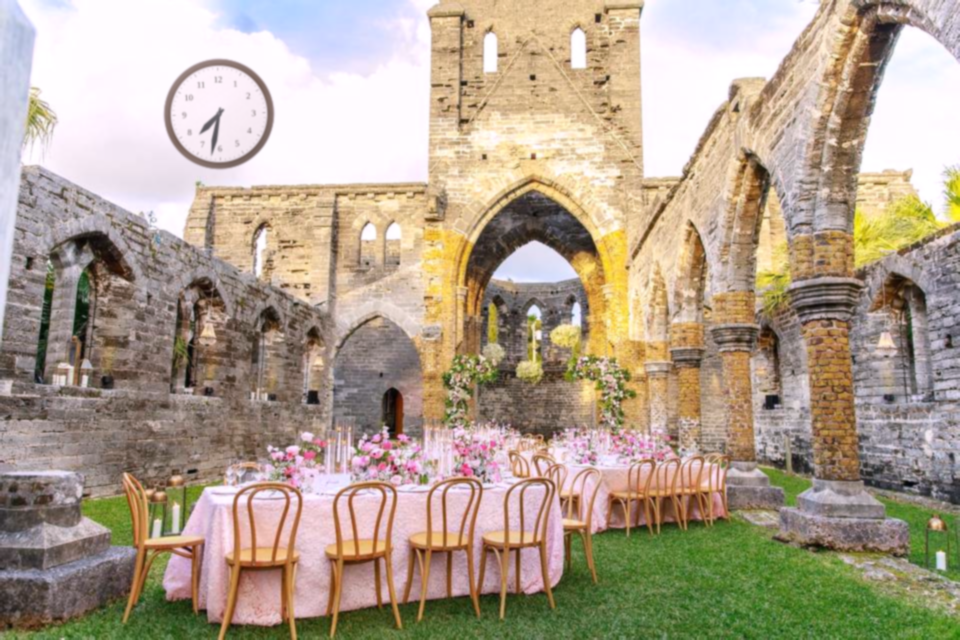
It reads **7:32**
